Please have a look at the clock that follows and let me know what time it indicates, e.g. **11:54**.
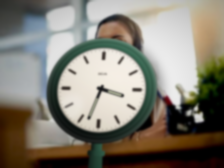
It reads **3:33**
